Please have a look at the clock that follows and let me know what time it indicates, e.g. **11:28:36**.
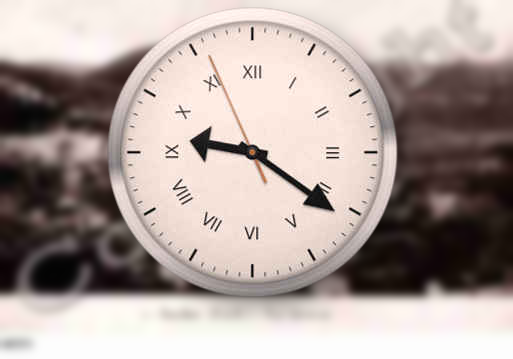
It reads **9:20:56**
